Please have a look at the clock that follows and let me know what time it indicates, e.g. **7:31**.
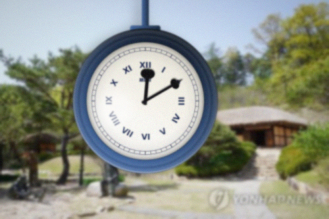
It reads **12:10**
